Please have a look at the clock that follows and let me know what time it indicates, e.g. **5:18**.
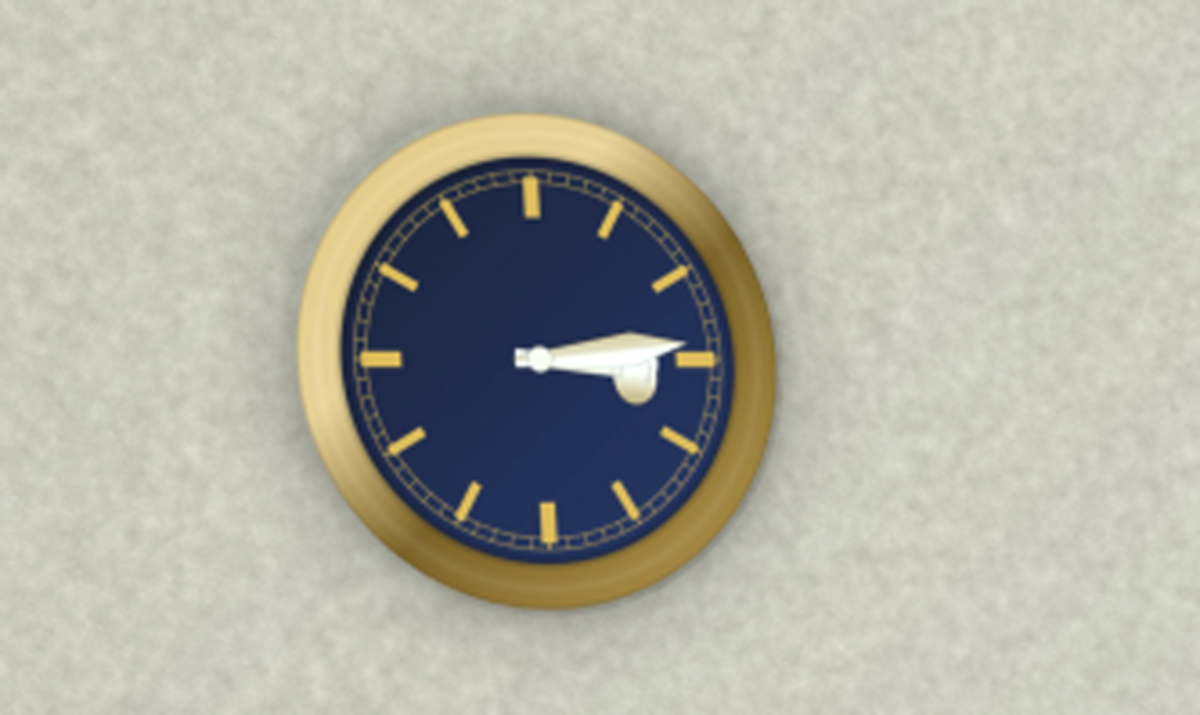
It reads **3:14**
